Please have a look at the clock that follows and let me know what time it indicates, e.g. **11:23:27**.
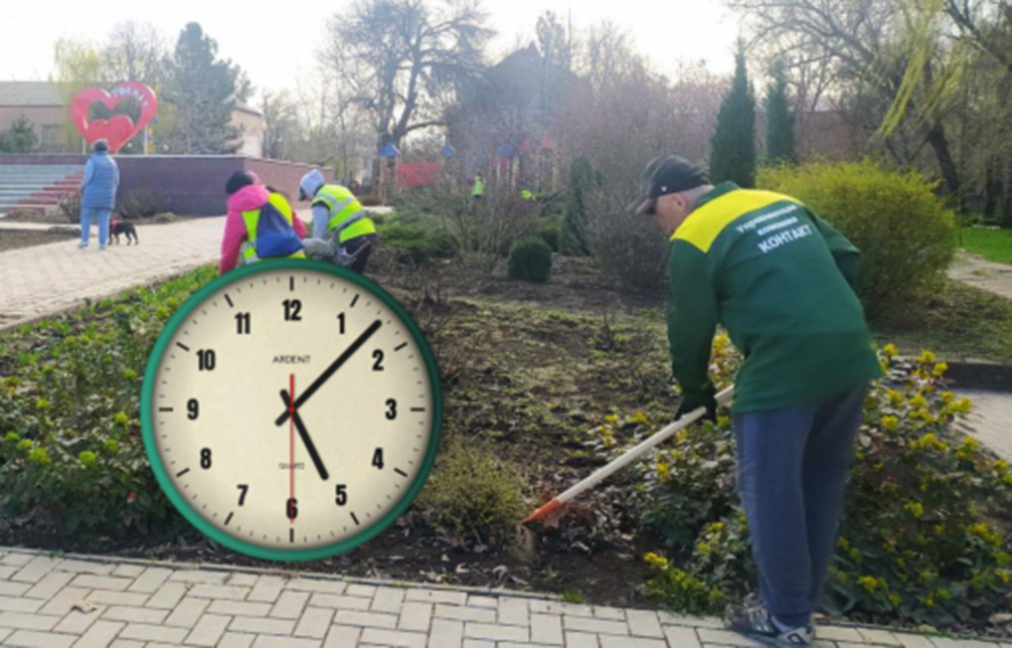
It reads **5:07:30**
